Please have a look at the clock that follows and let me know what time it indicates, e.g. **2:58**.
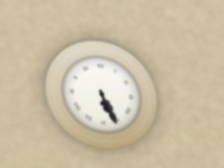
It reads **5:26**
